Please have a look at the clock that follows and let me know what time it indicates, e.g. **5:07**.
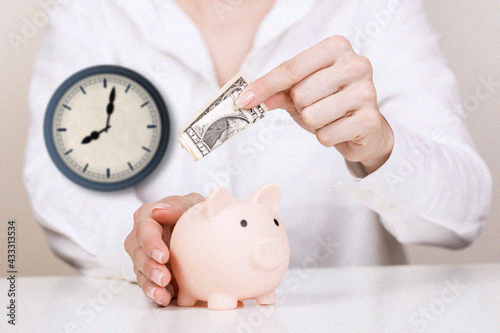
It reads **8:02**
